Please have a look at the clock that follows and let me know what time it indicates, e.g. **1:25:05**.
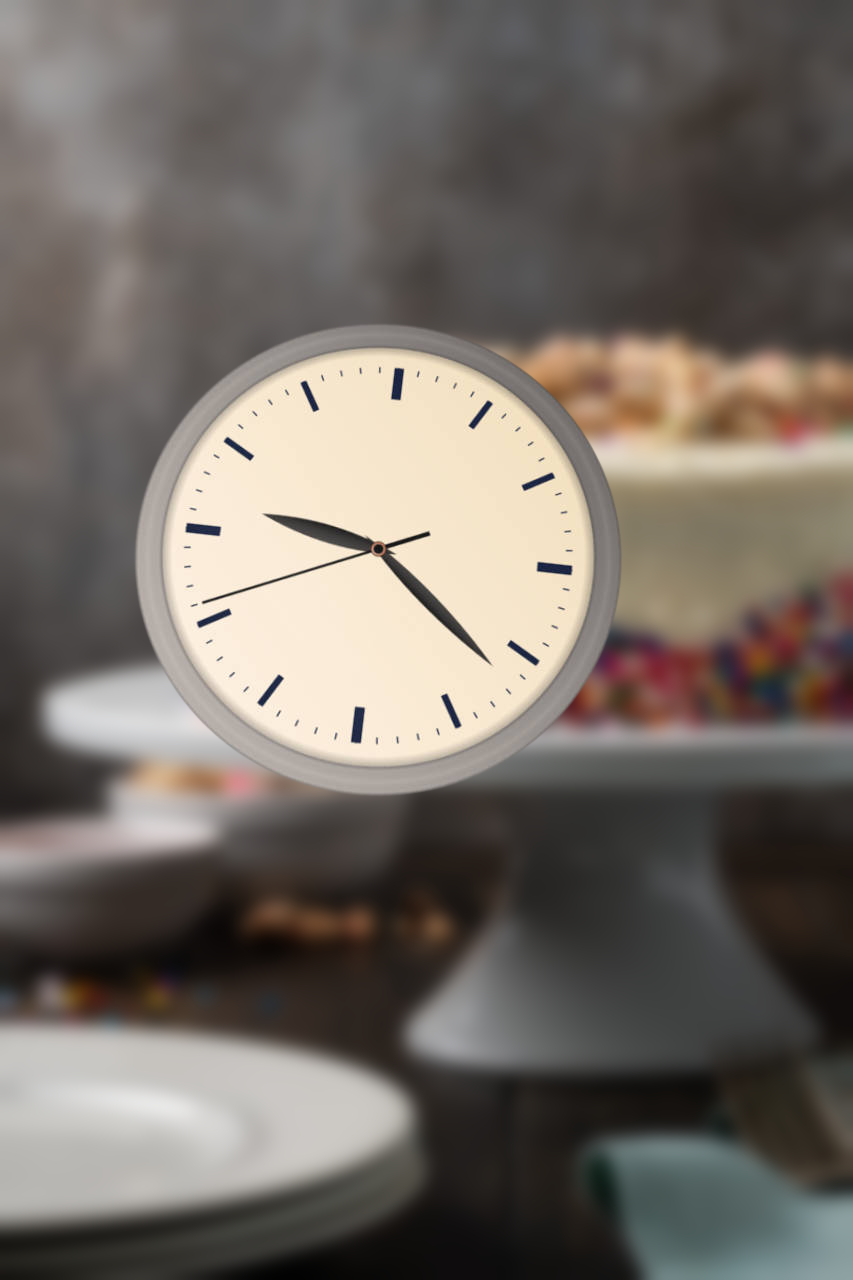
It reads **9:21:41**
